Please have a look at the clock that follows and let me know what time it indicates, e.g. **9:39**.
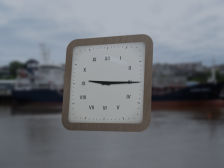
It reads **9:15**
